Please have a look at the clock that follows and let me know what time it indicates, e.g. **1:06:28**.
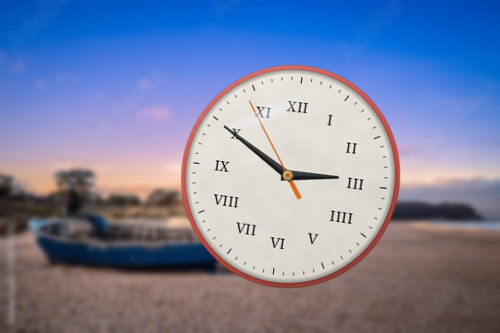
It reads **2:49:54**
